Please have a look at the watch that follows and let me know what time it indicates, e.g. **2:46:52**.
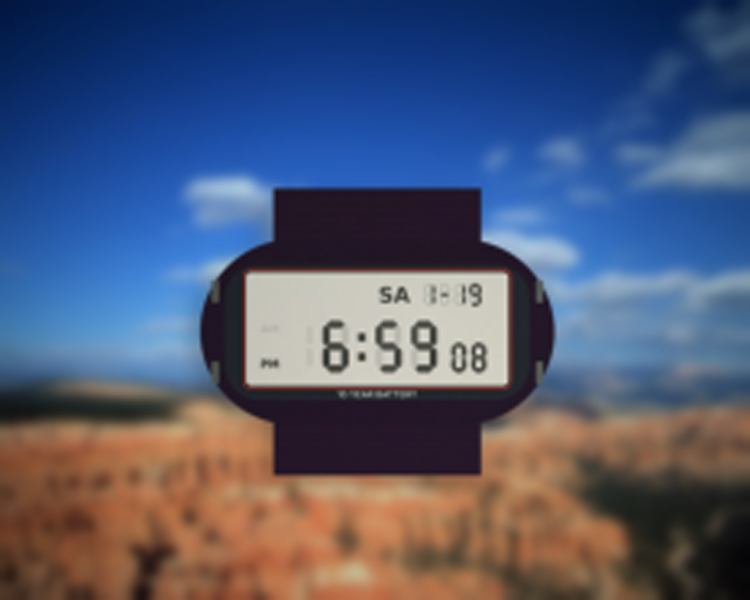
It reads **6:59:08**
